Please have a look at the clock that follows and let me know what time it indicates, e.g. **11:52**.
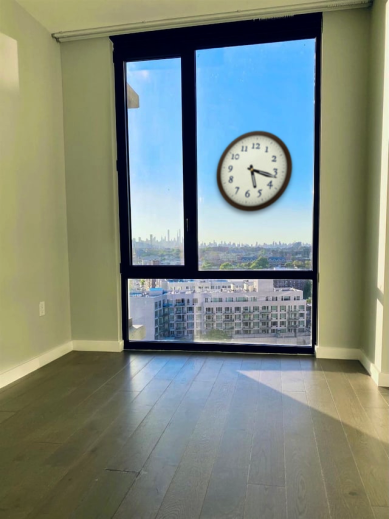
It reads **5:17**
